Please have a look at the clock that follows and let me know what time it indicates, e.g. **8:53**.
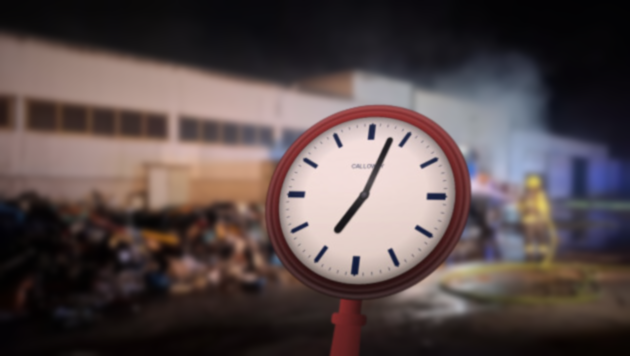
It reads **7:03**
